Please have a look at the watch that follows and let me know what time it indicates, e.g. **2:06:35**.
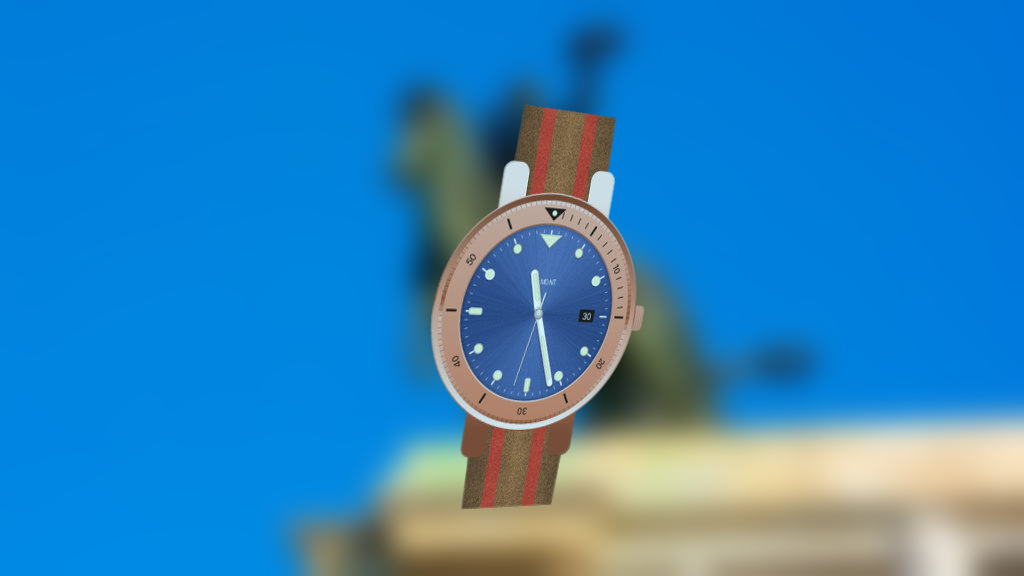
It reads **11:26:32**
